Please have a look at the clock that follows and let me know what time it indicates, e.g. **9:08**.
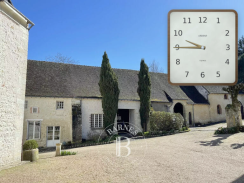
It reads **9:45**
